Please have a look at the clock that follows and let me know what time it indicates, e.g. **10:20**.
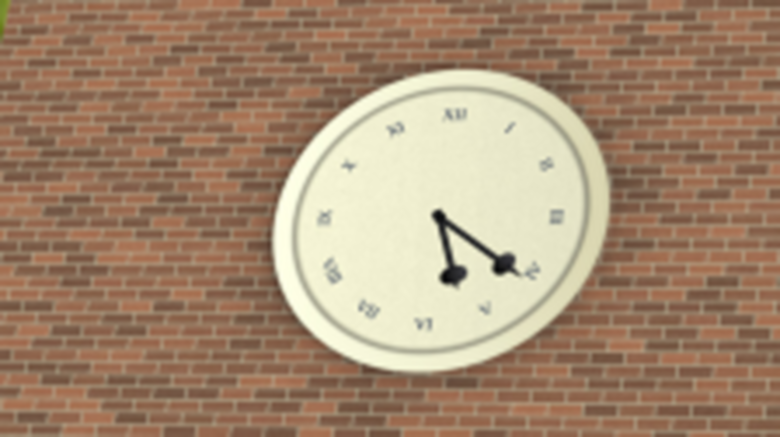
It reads **5:21**
